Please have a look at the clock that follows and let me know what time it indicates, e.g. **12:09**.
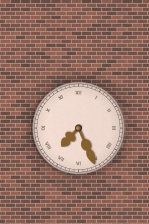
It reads **7:26**
